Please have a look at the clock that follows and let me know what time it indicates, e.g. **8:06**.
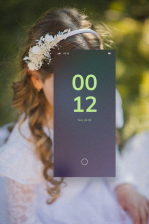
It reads **0:12**
